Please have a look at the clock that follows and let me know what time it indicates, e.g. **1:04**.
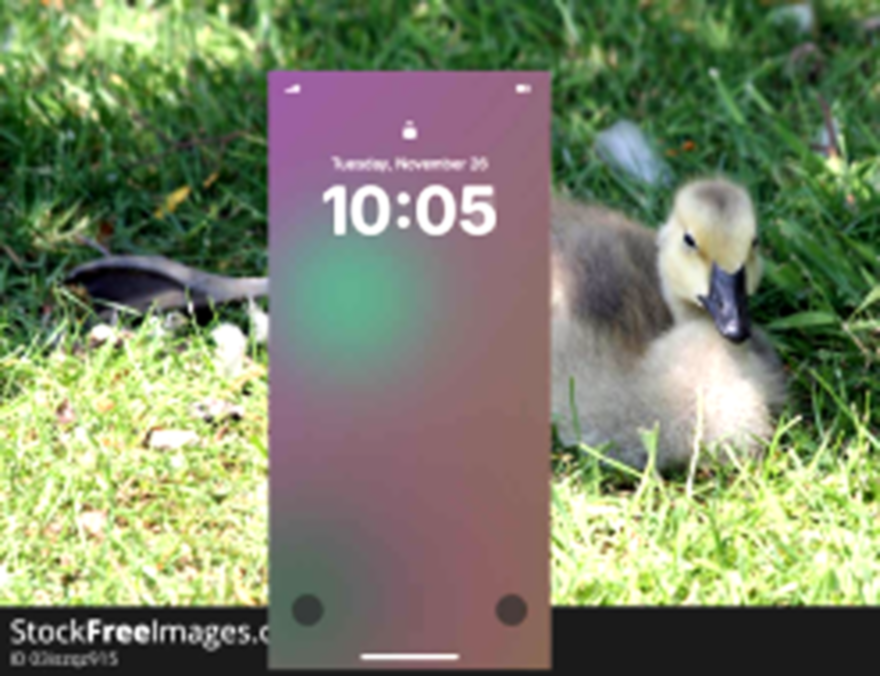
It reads **10:05**
